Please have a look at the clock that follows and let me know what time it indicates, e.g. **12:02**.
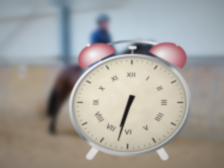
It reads **6:32**
